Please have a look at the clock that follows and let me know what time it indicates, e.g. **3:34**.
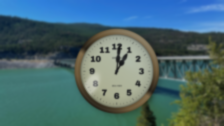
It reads **1:01**
